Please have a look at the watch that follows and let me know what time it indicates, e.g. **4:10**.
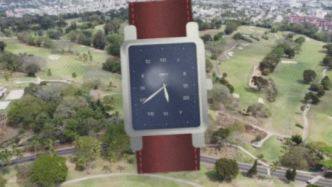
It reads **5:39**
